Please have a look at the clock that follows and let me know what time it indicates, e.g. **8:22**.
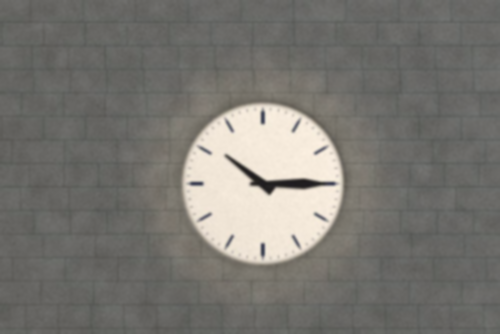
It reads **10:15**
